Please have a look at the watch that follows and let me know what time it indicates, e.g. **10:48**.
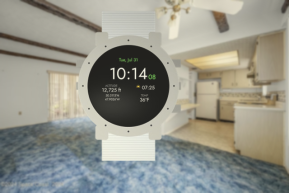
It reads **10:14**
